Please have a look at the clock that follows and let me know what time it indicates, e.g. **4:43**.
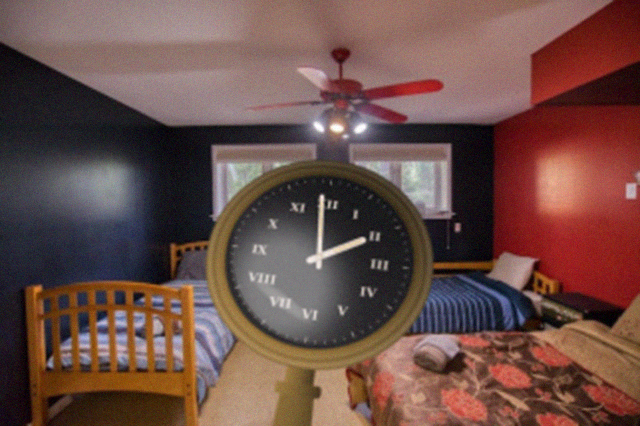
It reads **1:59**
